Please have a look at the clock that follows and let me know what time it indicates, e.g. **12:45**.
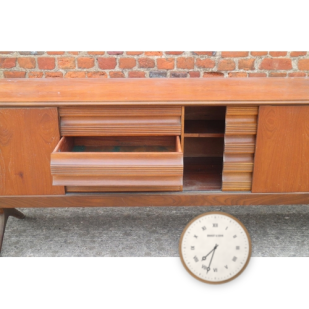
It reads **7:33**
